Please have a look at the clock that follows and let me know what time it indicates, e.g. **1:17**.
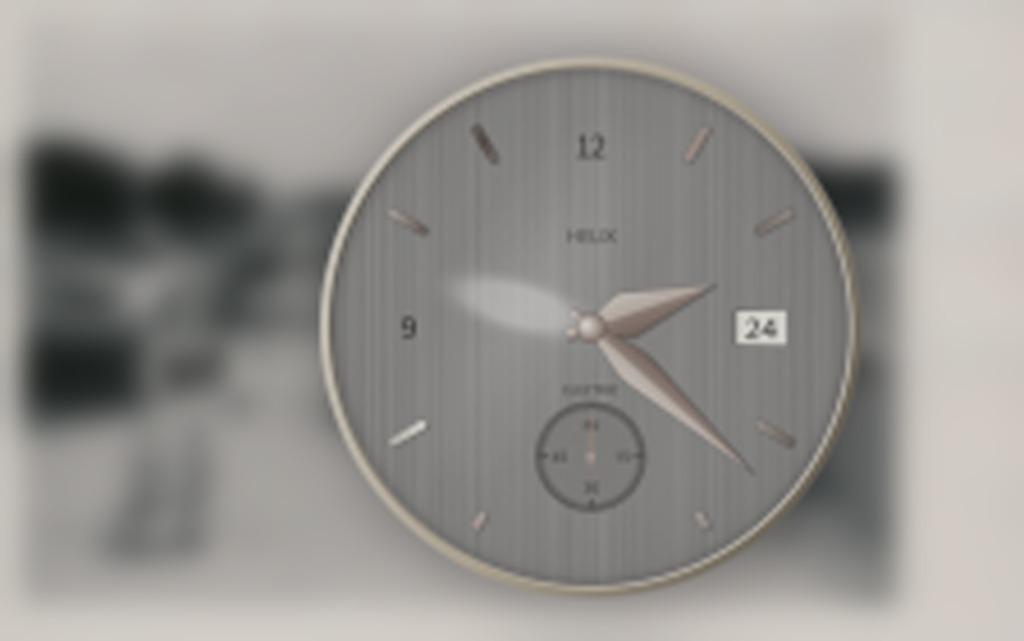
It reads **2:22**
